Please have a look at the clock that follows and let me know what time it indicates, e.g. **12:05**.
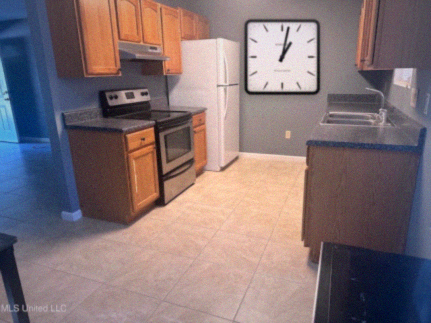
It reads **1:02**
